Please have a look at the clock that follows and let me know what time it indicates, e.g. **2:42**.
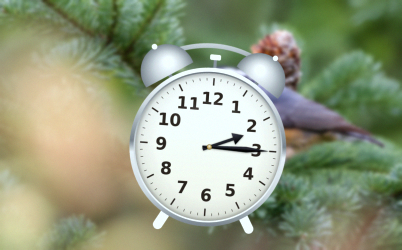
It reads **2:15**
